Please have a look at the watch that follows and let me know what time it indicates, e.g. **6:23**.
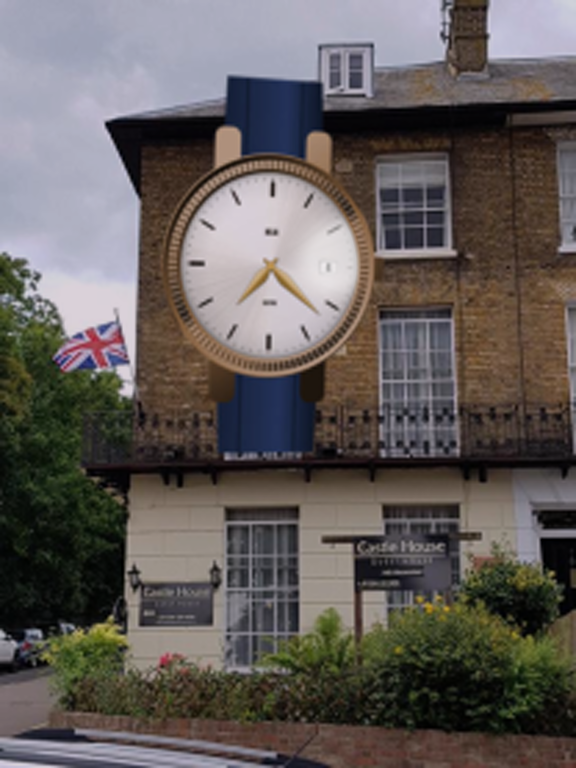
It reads **7:22**
